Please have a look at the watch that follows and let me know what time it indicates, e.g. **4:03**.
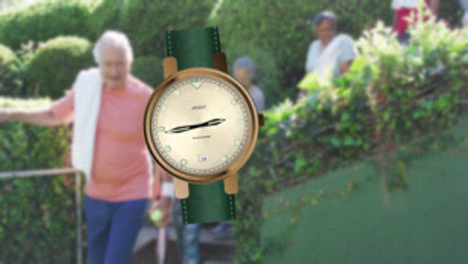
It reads **2:44**
